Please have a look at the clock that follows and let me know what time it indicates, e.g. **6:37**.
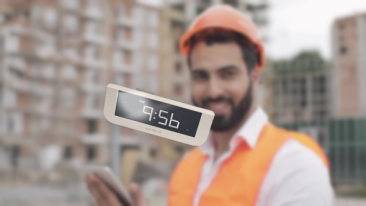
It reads **9:56**
